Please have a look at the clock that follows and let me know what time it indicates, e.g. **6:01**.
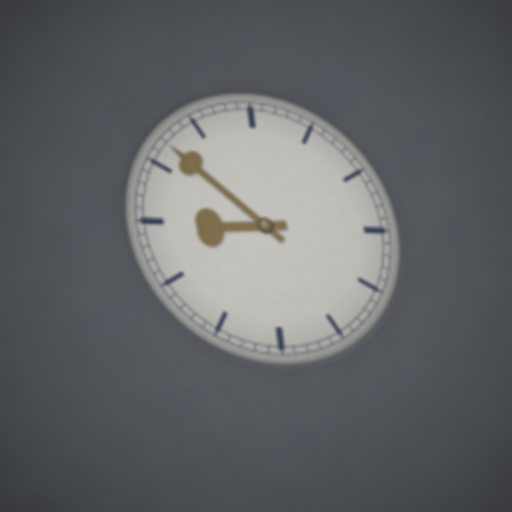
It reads **8:52**
